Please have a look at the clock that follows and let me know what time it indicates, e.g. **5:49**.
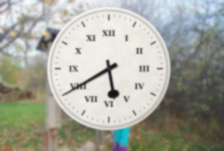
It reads **5:40**
